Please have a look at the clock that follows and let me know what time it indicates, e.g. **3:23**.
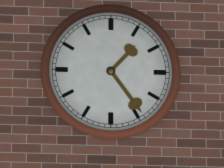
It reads **1:24**
